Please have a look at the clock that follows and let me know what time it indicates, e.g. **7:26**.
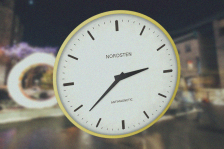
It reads **2:38**
